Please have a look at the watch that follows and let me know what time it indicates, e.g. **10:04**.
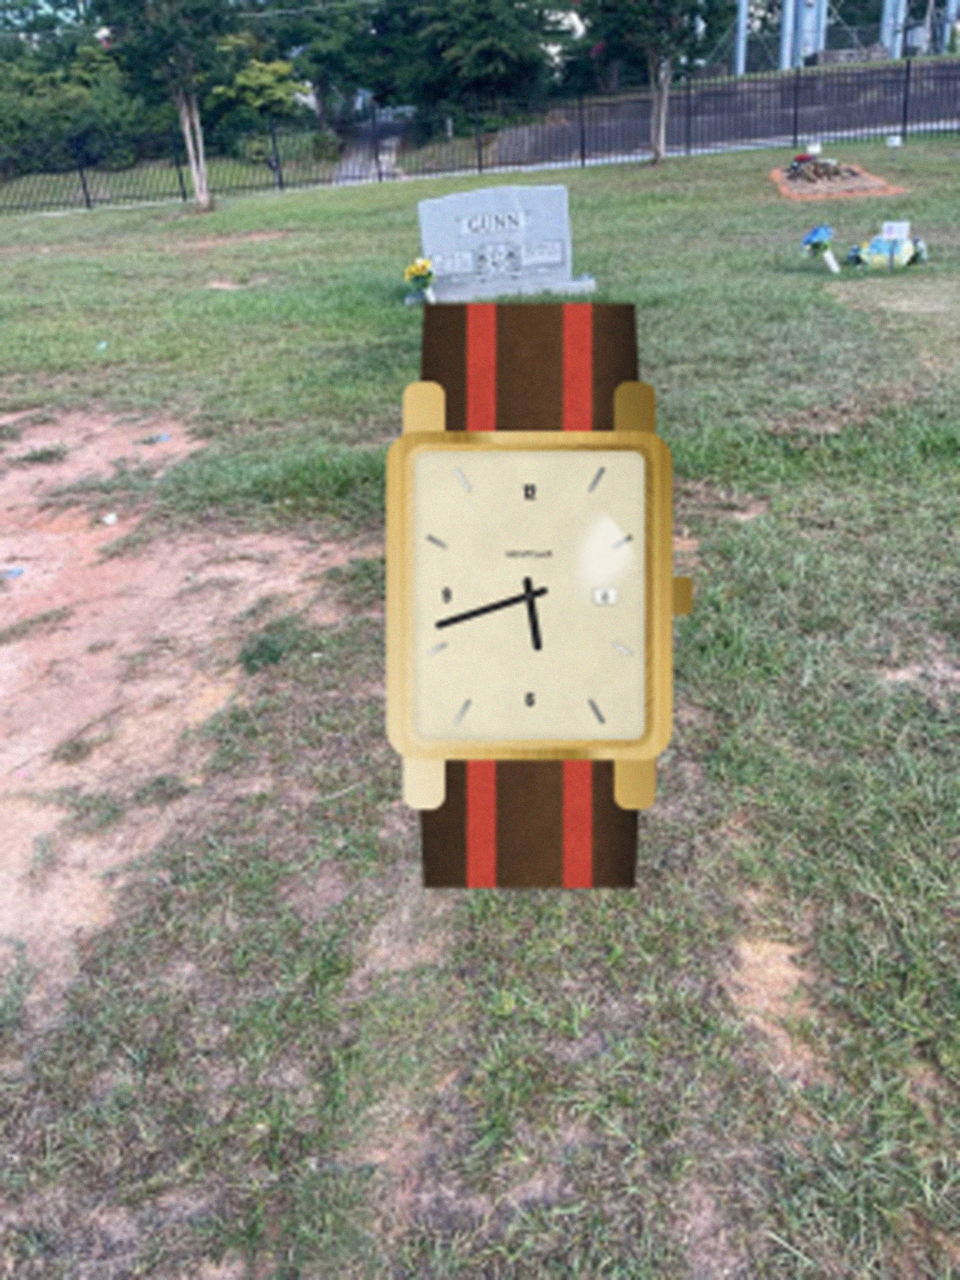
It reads **5:42**
